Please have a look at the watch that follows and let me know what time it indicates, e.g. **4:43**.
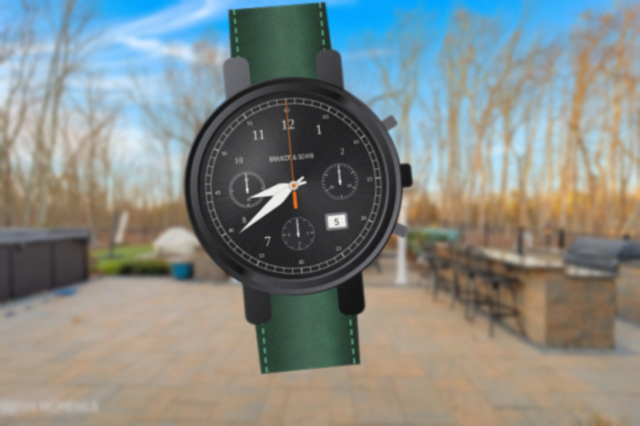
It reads **8:39**
